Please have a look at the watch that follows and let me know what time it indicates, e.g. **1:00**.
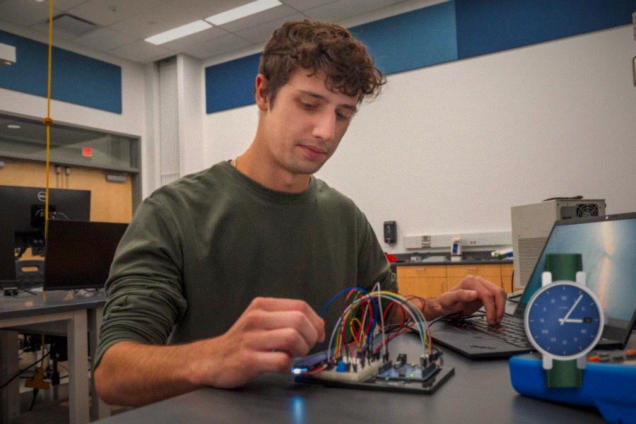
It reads **3:06**
